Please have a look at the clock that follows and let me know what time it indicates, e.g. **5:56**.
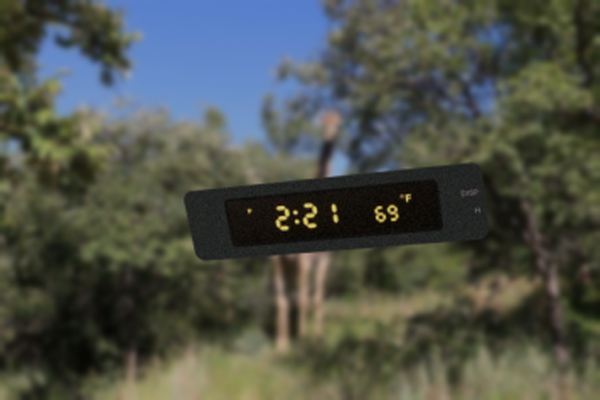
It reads **2:21**
